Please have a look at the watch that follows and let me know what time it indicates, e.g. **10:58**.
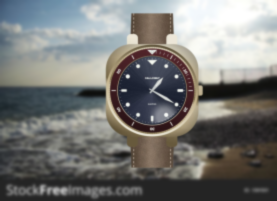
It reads **1:20**
